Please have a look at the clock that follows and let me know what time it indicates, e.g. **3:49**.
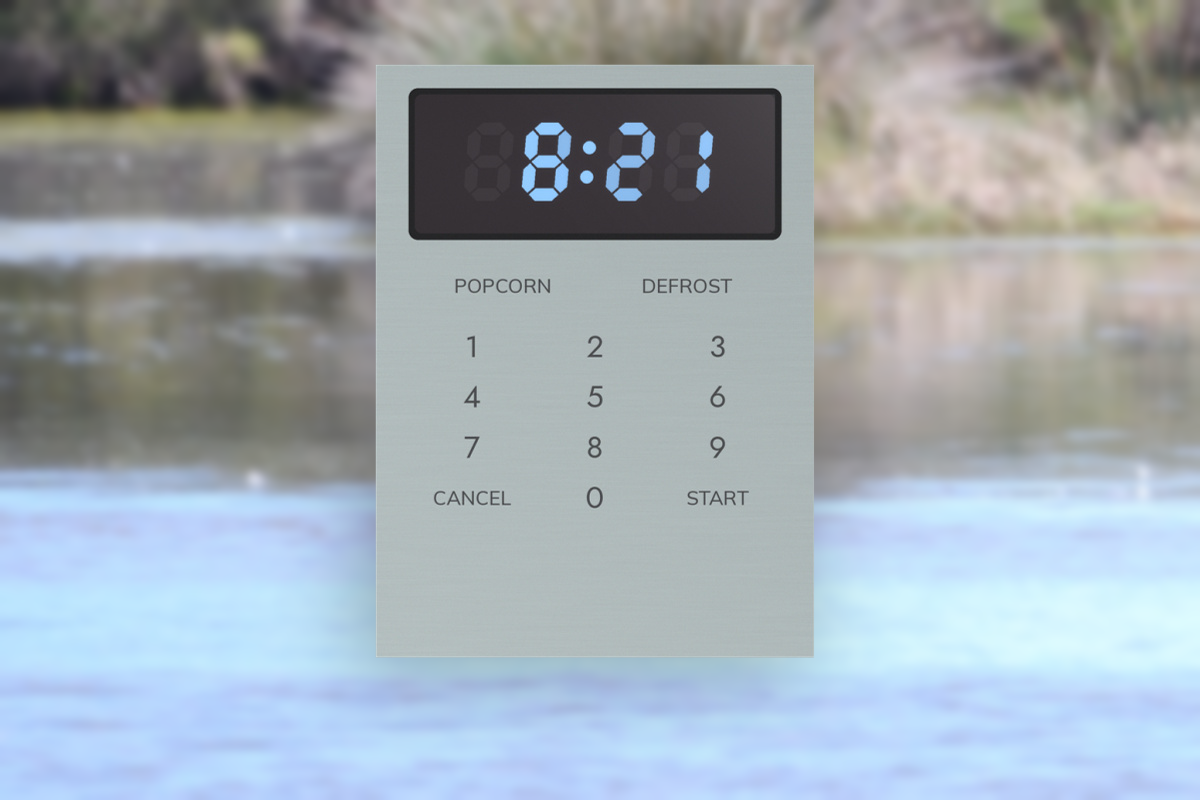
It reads **8:21**
